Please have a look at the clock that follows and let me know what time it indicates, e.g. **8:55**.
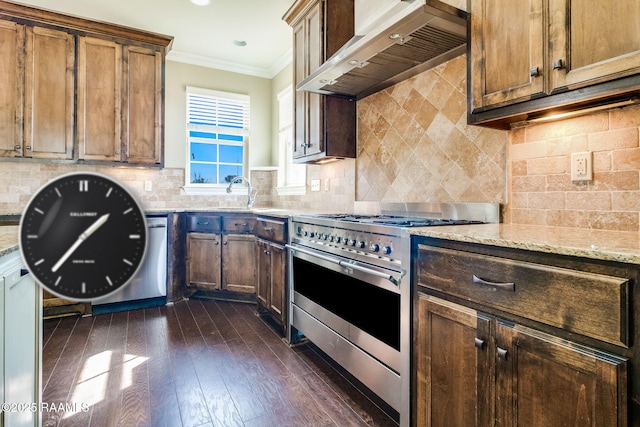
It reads **1:37**
